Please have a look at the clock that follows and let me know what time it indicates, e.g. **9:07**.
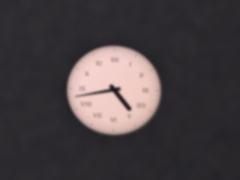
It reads **4:43**
